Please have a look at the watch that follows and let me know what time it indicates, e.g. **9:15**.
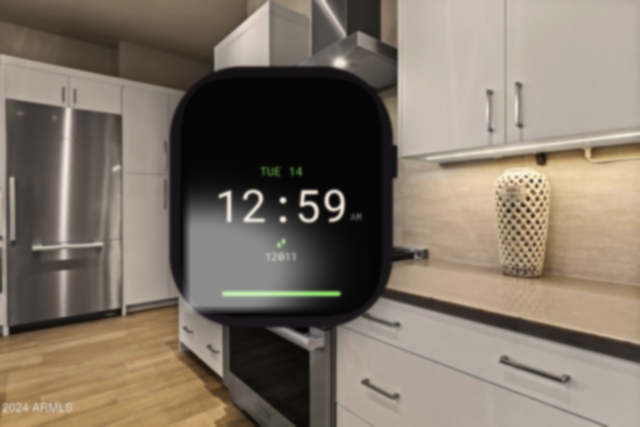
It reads **12:59**
